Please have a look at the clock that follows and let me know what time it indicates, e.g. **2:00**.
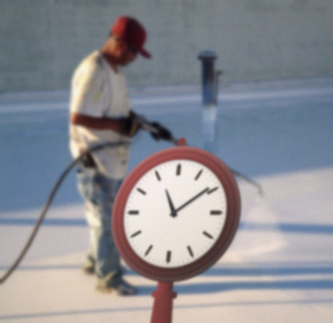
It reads **11:09**
